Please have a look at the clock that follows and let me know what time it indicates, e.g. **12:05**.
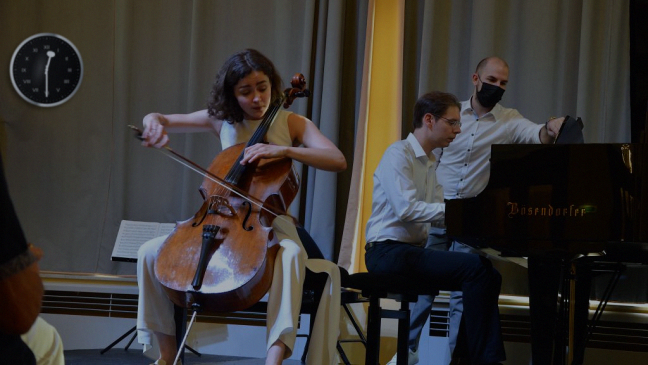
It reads **12:30**
